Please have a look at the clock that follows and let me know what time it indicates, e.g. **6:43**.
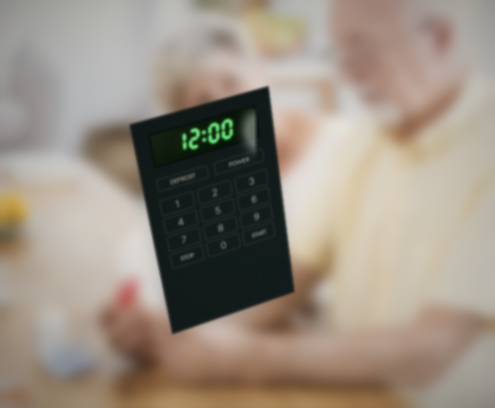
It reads **12:00**
